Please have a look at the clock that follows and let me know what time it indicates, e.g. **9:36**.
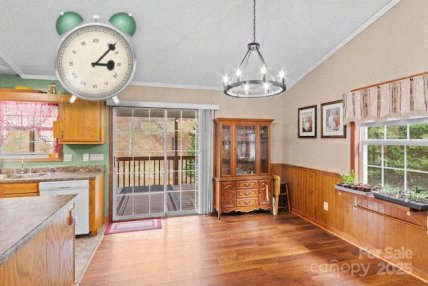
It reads **3:07**
